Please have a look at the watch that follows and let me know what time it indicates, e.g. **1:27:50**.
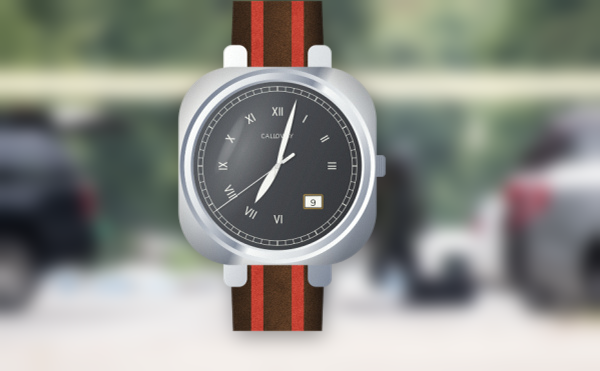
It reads **7:02:39**
